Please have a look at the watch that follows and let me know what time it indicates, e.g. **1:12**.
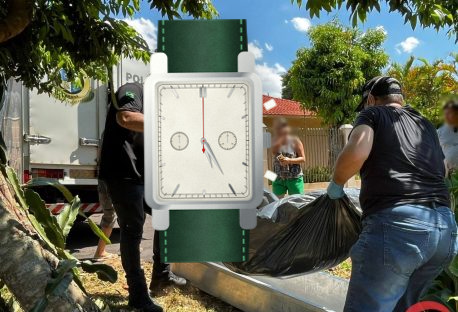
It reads **5:25**
